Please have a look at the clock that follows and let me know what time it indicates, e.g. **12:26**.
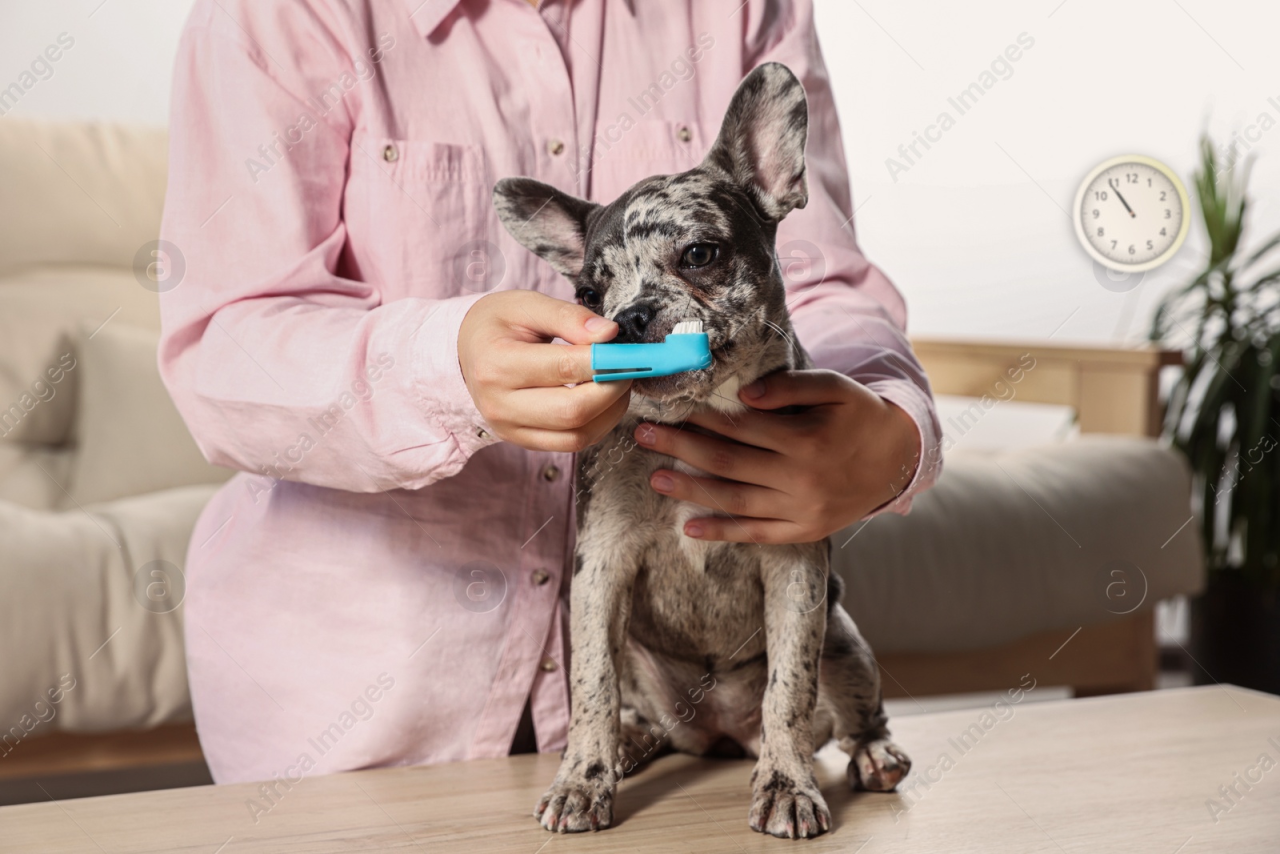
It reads **10:54**
